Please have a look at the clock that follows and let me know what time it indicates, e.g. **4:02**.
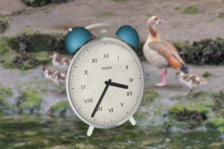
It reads **3:36**
